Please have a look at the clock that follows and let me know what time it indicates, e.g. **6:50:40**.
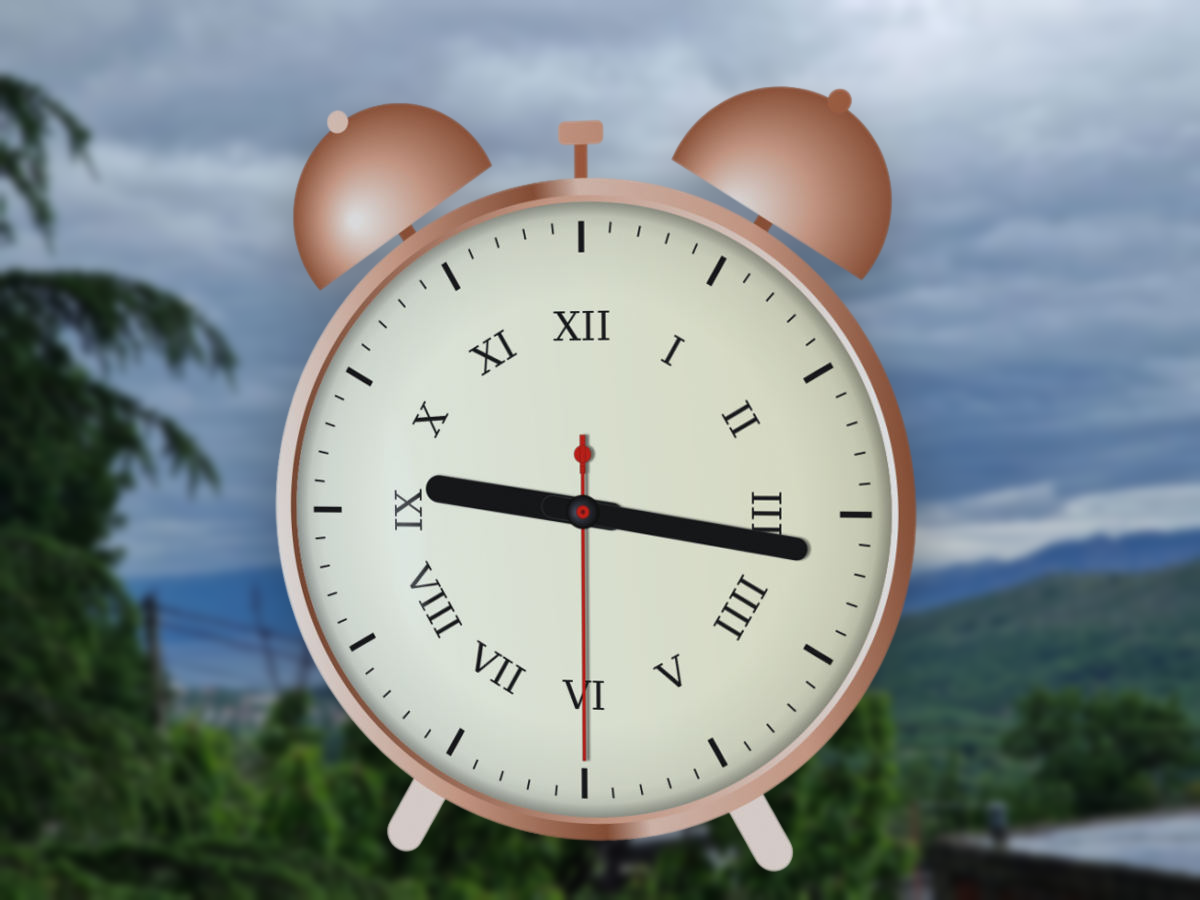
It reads **9:16:30**
